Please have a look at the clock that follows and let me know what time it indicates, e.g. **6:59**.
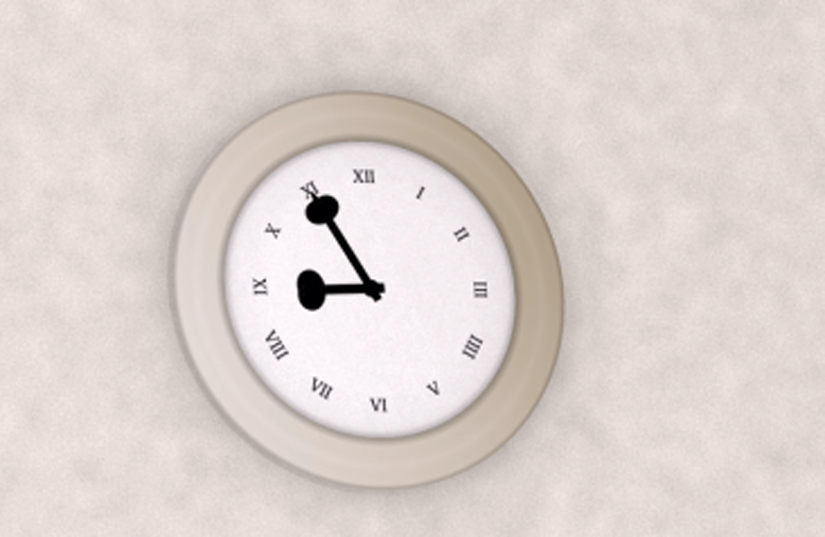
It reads **8:55**
